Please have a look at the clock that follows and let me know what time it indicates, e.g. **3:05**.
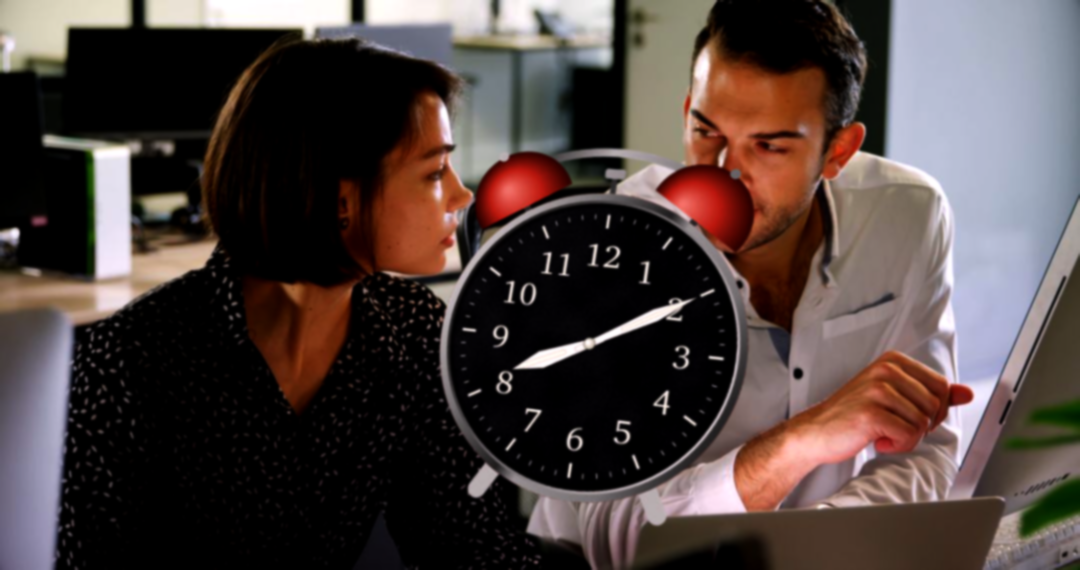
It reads **8:10**
